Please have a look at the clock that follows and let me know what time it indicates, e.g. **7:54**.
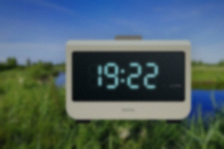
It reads **19:22**
